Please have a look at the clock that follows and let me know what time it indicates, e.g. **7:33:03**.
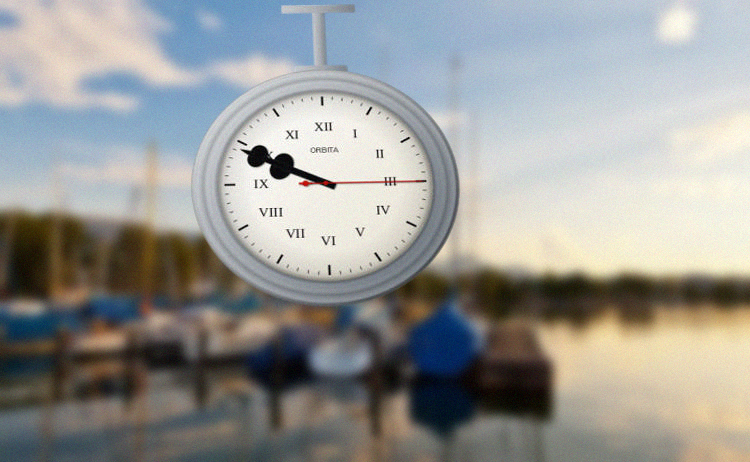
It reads **9:49:15**
